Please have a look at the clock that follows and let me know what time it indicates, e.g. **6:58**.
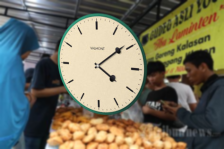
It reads **4:09**
